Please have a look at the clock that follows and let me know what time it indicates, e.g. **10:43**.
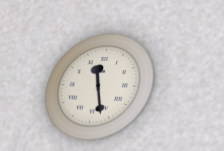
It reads **11:27**
